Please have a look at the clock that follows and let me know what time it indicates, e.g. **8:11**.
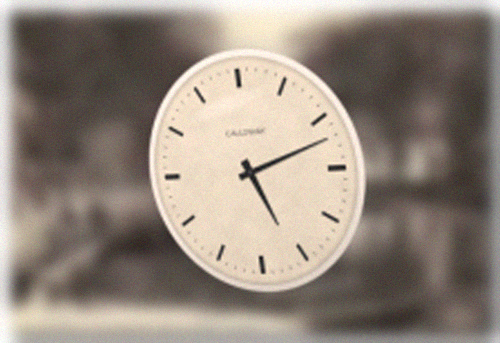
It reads **5:12**
